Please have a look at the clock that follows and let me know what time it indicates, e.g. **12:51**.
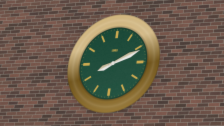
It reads **8:11**
